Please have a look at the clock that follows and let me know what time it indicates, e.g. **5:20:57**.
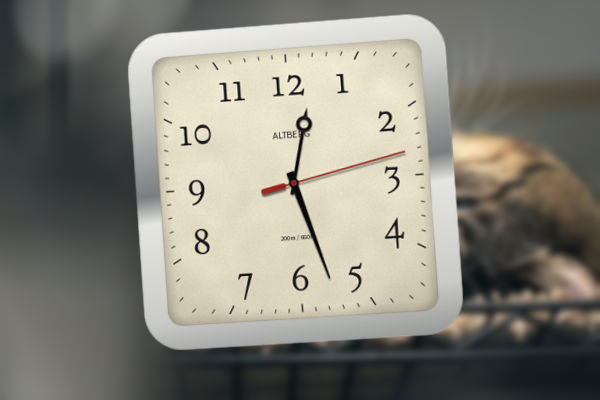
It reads **12:27:13**
